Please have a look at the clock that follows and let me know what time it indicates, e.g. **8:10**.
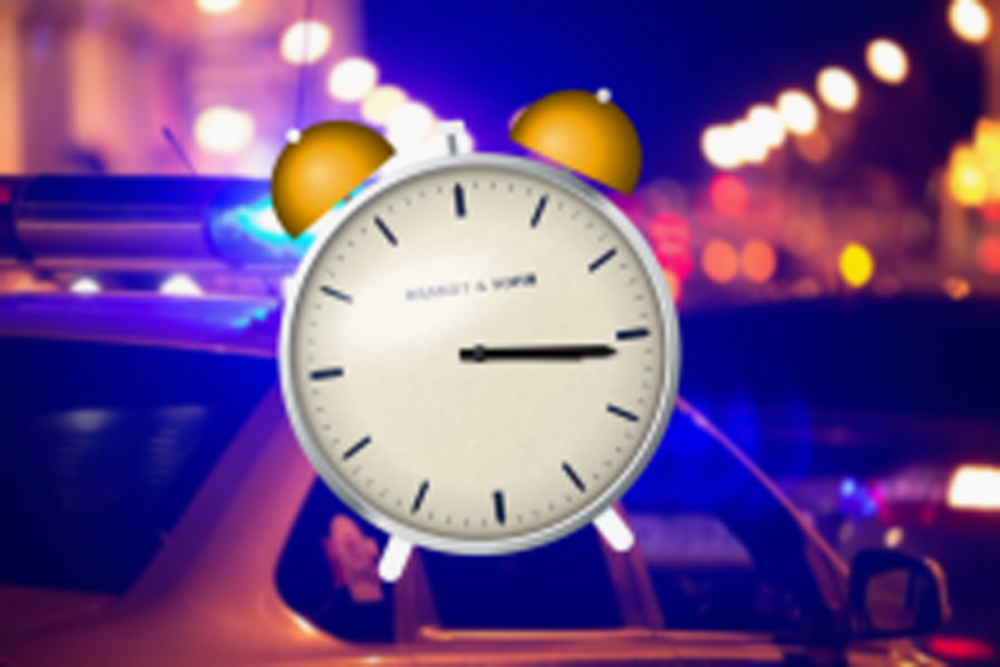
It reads **3:16**
